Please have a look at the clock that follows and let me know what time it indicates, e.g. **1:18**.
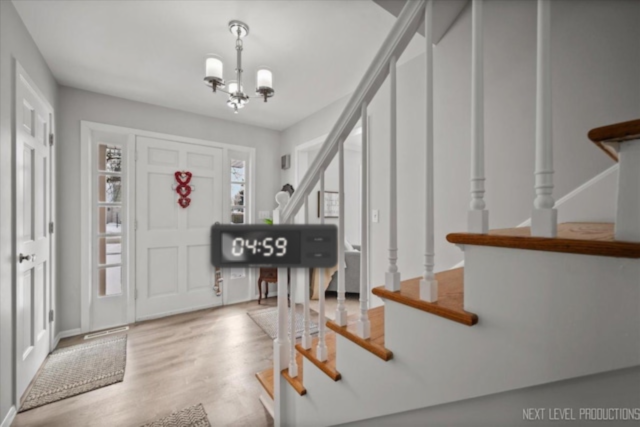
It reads **4:59**
